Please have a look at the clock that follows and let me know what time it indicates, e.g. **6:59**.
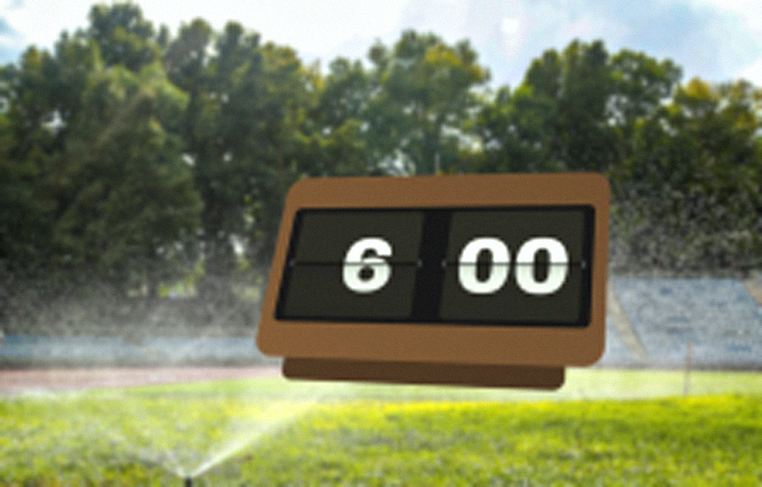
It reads **6:00**
